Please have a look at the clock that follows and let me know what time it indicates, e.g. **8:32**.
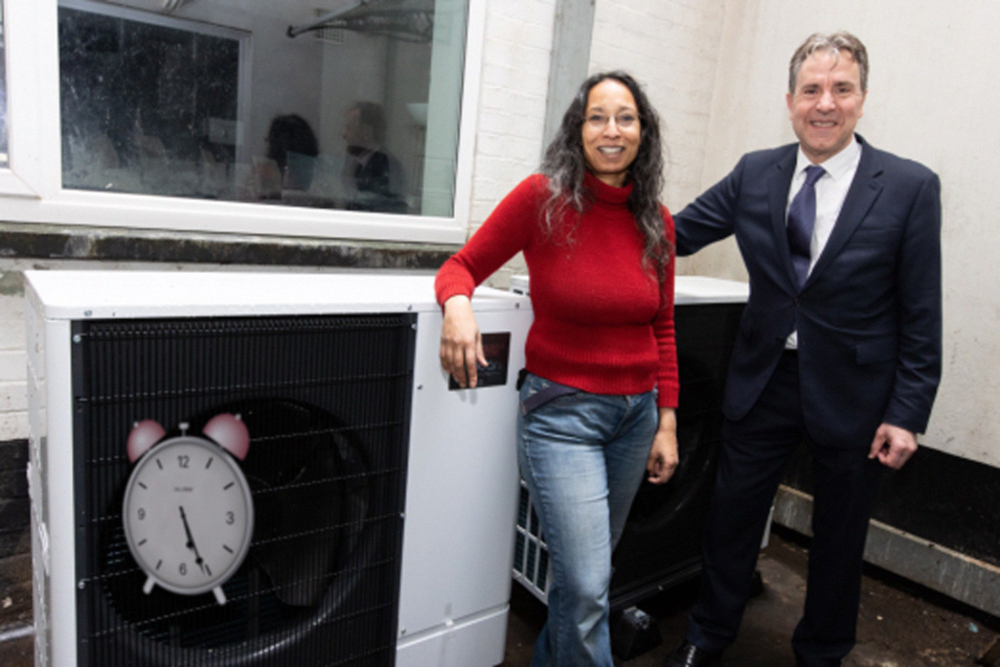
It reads **5:26**
